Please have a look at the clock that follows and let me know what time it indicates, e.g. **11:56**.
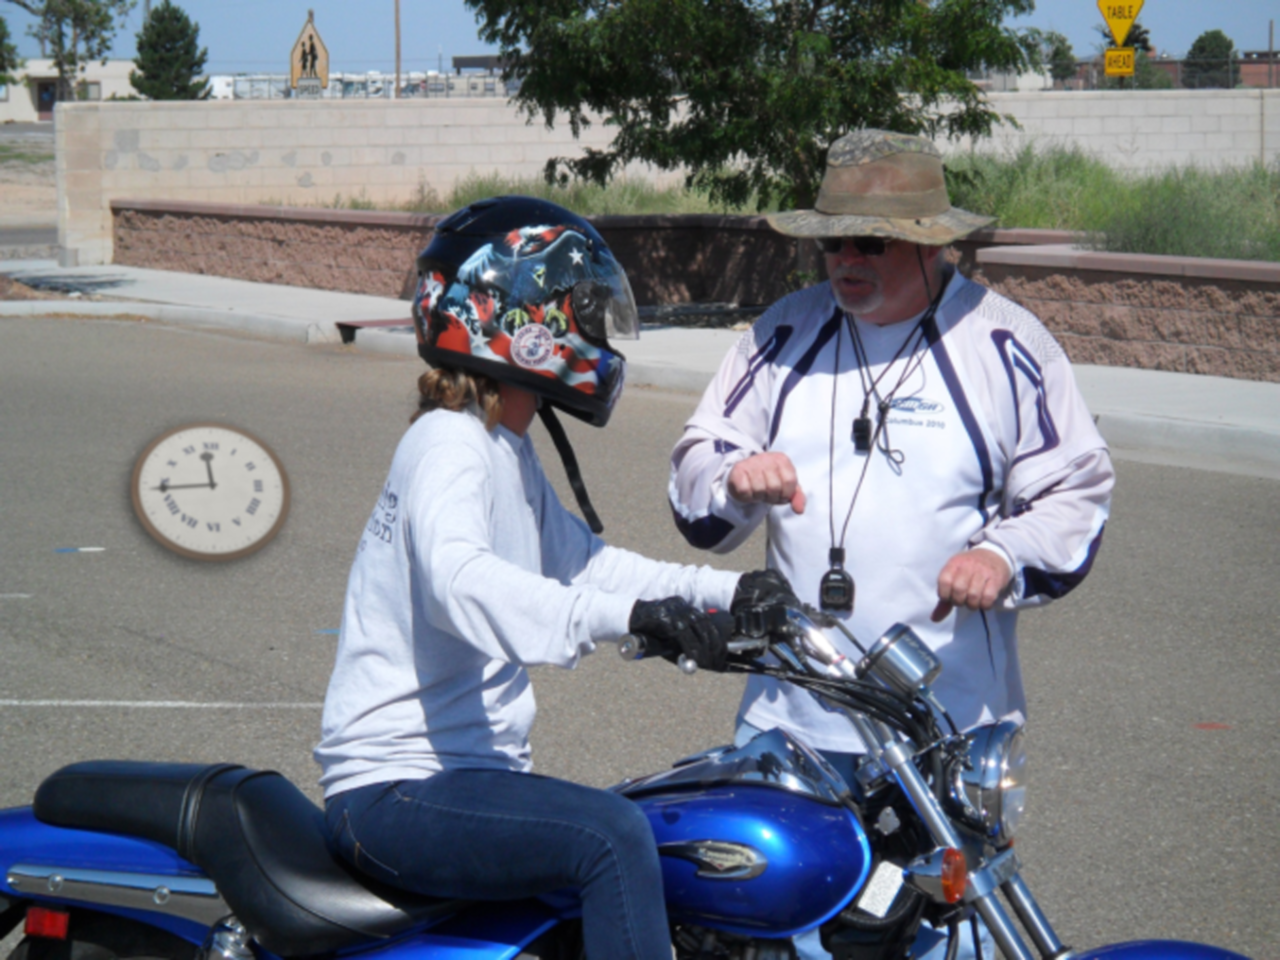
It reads **11:44**
